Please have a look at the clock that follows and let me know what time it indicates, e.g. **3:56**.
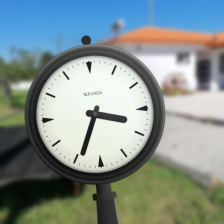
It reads **3:34**
